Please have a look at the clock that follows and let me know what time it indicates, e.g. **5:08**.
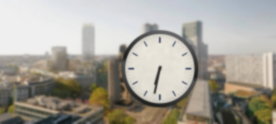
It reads **6:32**
